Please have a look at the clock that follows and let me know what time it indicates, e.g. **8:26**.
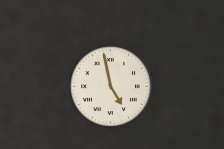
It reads **4:58**
